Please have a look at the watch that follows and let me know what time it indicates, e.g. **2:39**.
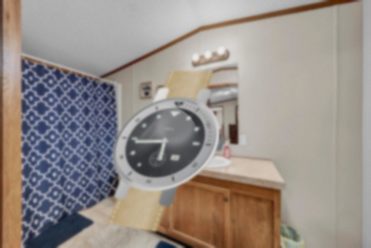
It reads **5:44**
